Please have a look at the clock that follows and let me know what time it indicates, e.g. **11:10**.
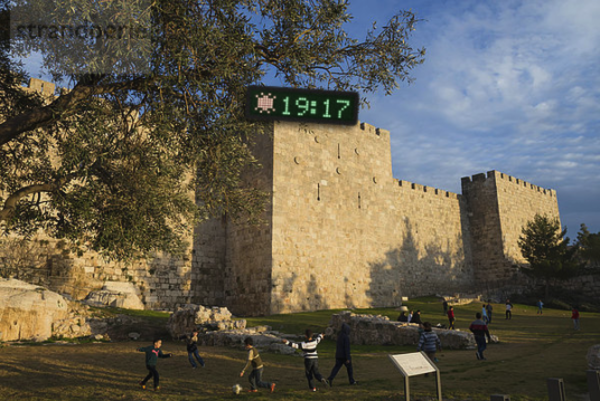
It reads **19:17**
